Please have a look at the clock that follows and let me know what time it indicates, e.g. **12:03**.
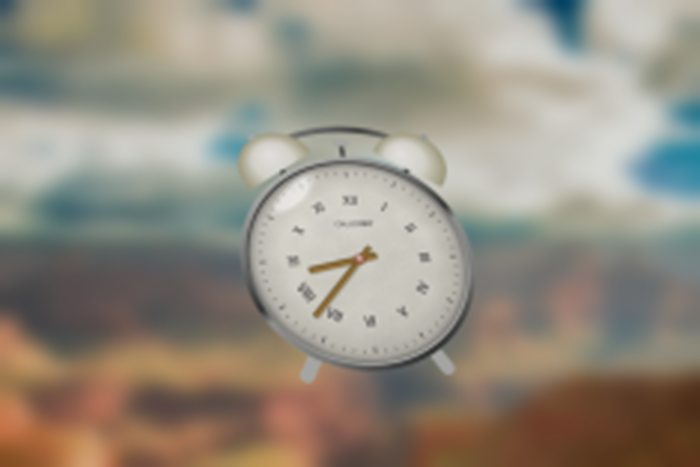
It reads **8:37**
